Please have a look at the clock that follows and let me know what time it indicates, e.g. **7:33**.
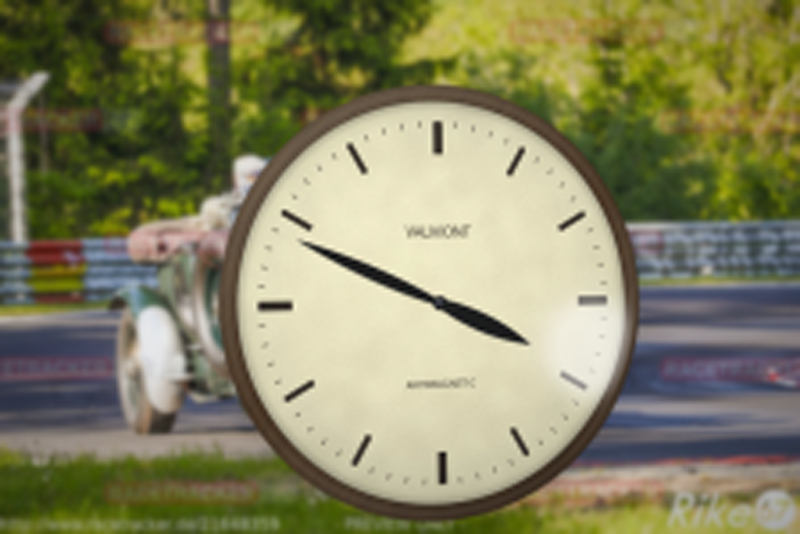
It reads **3:49**
